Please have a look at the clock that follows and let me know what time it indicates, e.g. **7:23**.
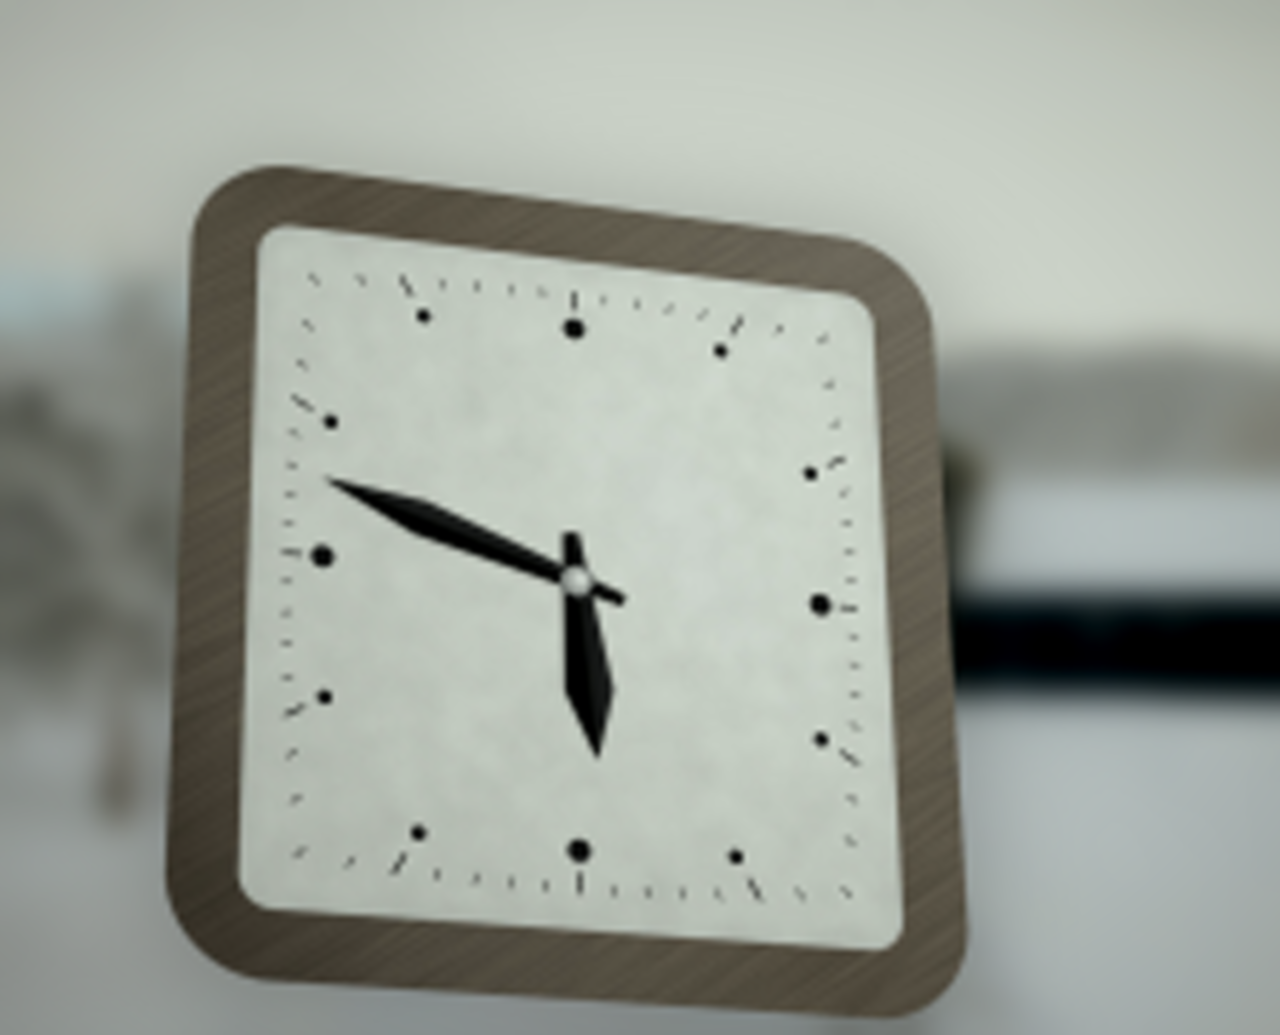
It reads **5:48**
